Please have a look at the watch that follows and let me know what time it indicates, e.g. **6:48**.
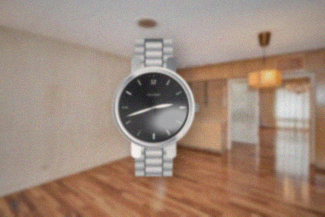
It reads **2:42**
